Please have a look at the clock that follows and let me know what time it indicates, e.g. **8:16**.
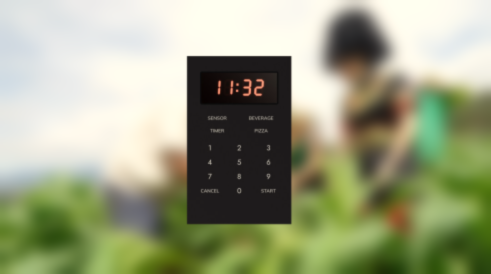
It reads **11:32**
